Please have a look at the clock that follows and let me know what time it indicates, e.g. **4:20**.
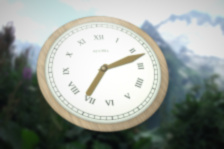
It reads **7:12**
